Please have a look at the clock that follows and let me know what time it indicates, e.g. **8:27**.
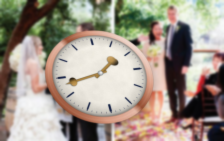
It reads **1:43**
